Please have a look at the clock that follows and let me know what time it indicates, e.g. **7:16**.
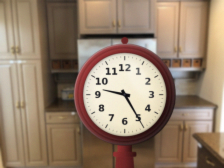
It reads **9:25**
